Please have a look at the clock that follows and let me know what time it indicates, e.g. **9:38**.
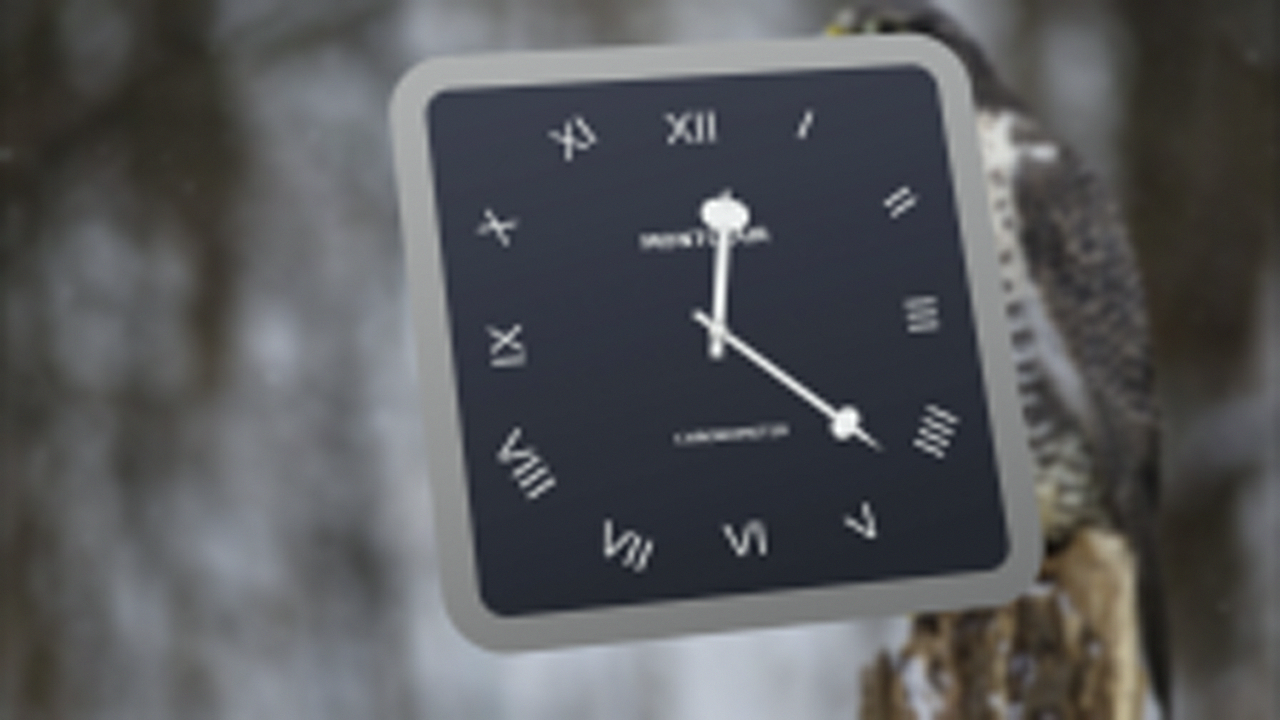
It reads **12:22**
